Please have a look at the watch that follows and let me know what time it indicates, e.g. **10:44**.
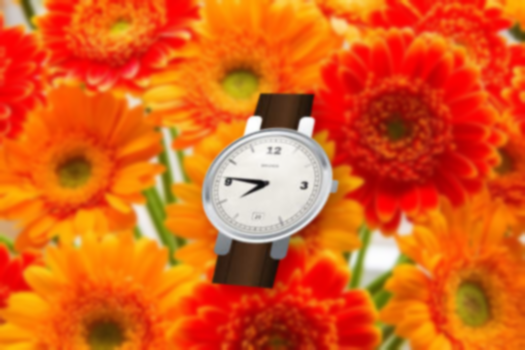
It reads **7:46**
